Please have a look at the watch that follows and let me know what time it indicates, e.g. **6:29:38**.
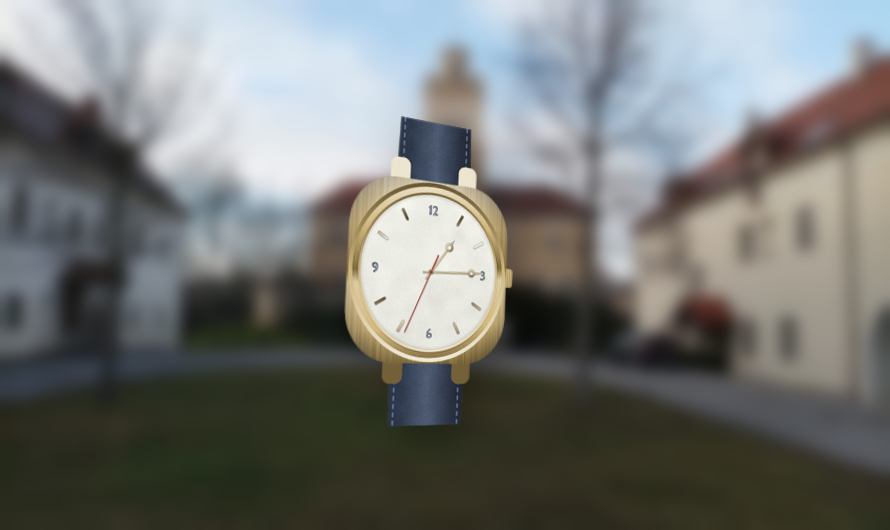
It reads **1:14:34**
